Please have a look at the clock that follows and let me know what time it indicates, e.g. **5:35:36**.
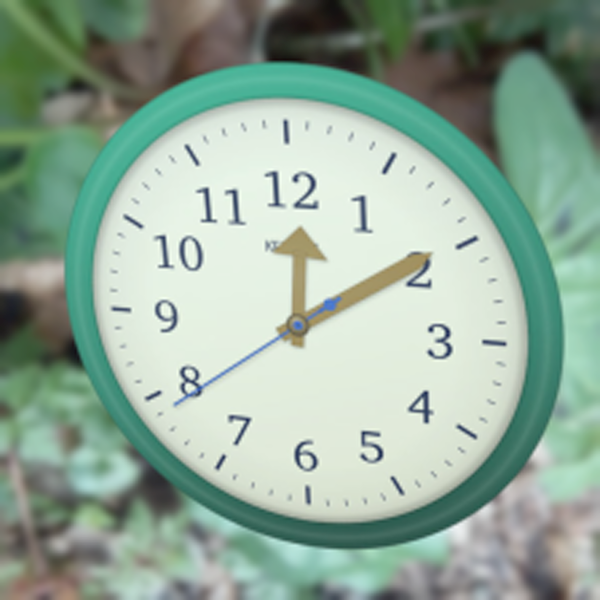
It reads **12:09:39**
